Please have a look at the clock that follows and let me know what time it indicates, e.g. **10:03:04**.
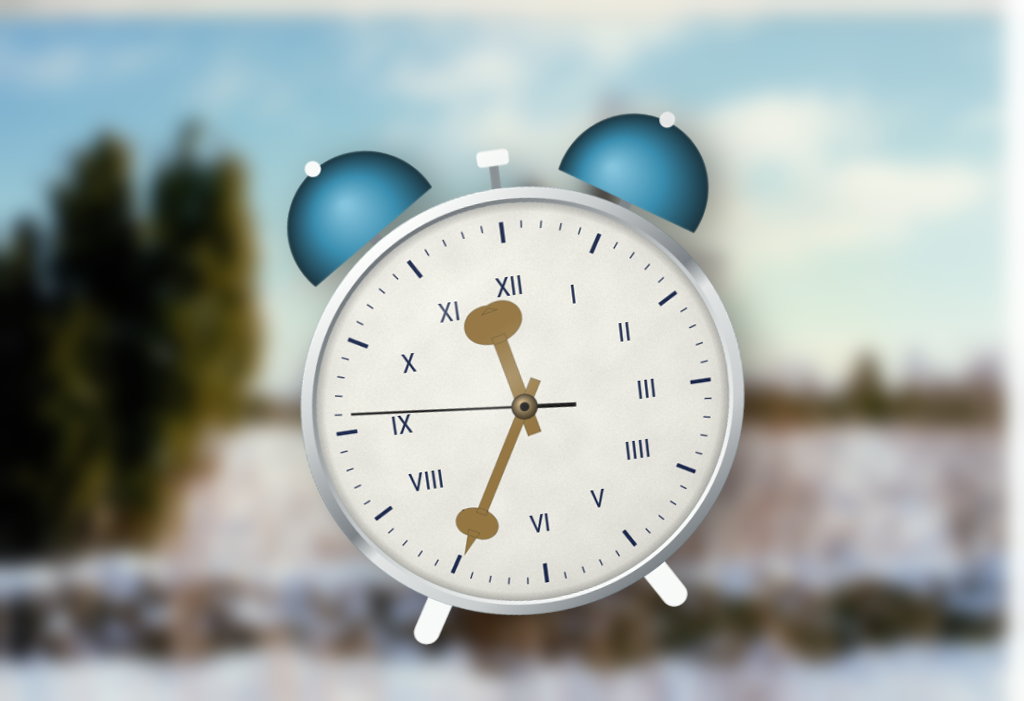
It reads **11:34:46**
